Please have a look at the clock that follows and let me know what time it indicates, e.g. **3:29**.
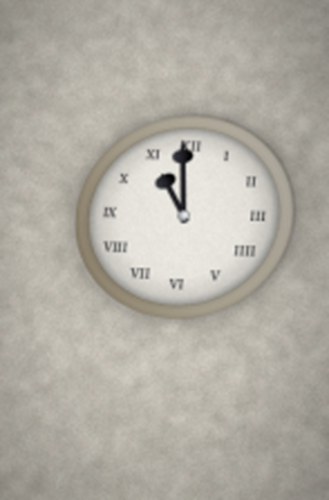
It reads **10:59**
